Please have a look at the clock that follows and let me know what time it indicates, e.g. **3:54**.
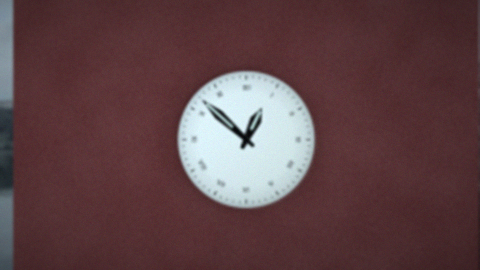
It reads **12:52**
